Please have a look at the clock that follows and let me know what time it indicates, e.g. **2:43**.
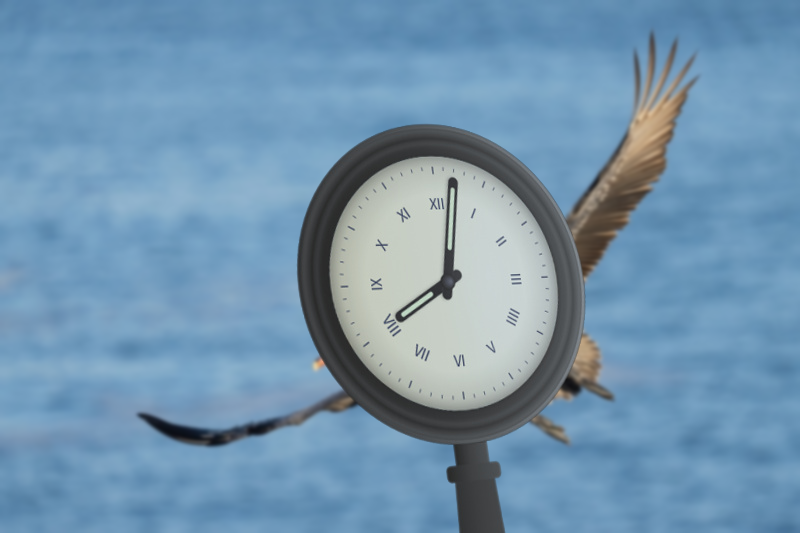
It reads **8:02**
